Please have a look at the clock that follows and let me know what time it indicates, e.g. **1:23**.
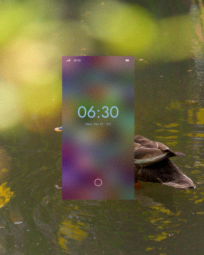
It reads **6:30**
